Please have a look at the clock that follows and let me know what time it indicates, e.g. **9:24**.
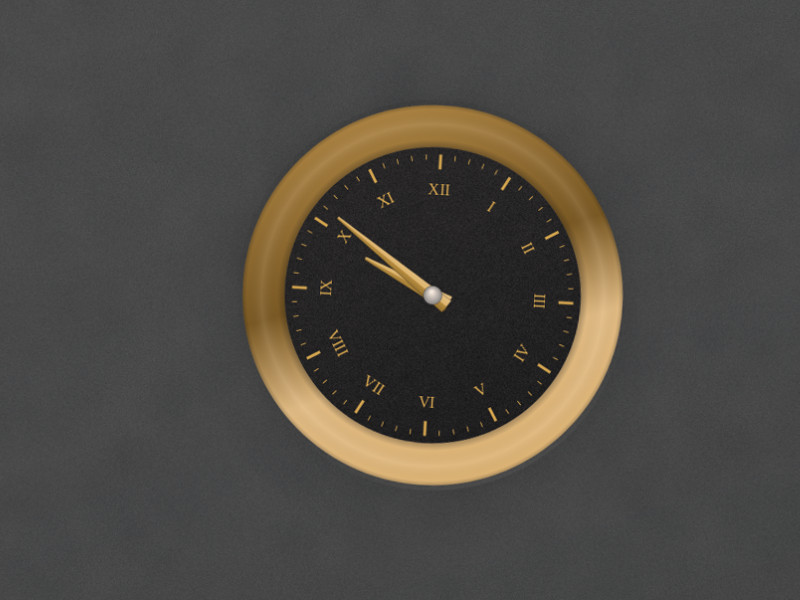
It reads **9:51**
